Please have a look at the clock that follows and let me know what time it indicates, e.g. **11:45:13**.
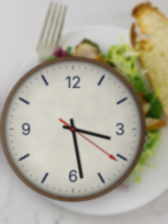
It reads **3:28:21**
